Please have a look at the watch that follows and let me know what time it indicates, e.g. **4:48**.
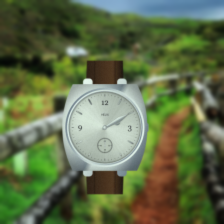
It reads **2:10**
